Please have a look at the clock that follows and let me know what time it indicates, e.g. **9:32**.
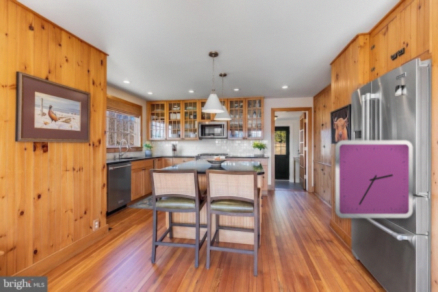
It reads **2:35**
